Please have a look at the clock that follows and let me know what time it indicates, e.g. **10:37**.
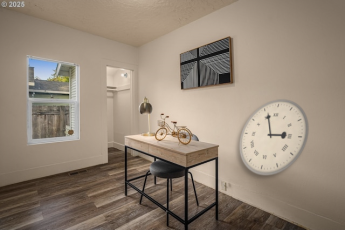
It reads **2:56**
